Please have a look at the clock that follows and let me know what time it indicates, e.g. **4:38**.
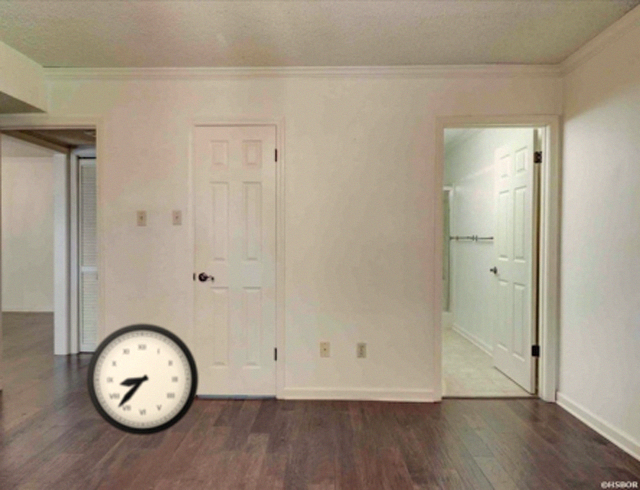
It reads **8:37**
